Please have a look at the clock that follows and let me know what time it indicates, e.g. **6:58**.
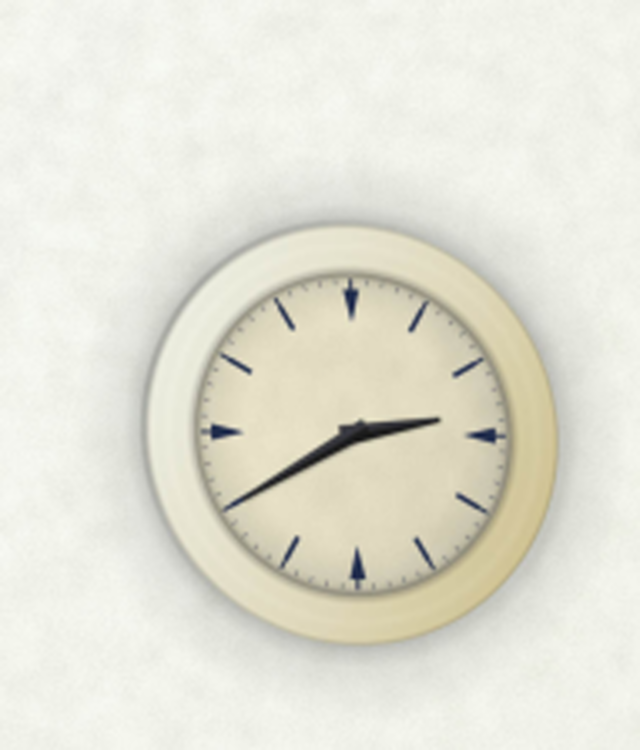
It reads **2:40**
